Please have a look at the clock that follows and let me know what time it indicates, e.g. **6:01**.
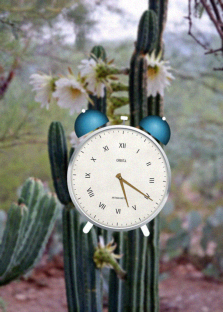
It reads **5:20**
